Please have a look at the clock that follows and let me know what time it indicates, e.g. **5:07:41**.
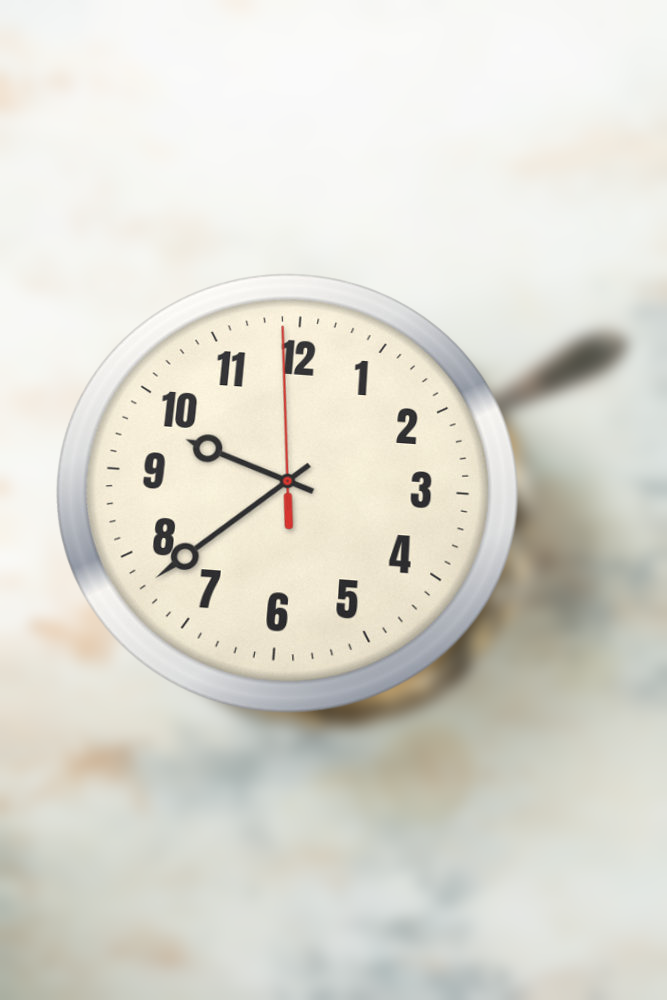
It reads **9:37:59**
